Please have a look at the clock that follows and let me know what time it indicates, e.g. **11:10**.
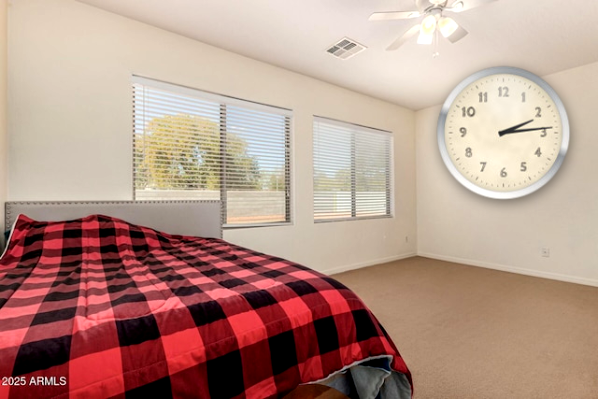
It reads **2:14**
